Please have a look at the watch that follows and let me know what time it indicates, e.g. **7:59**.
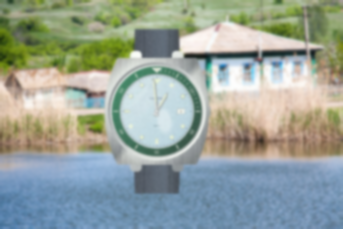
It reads **12:59**
